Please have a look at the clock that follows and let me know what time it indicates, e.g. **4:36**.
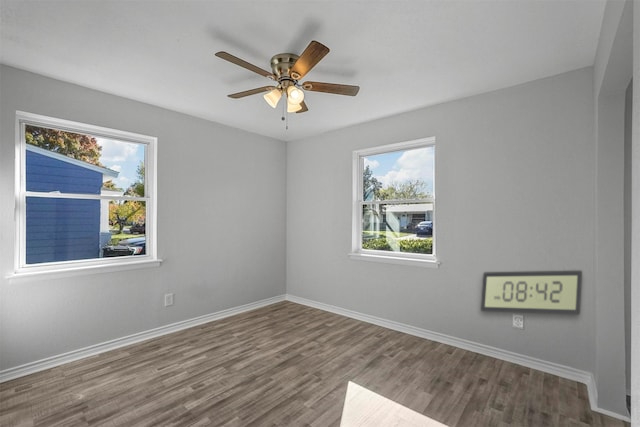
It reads **8:42**
